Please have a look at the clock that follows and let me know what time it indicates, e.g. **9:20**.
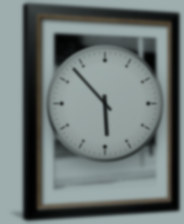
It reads **5:53**
